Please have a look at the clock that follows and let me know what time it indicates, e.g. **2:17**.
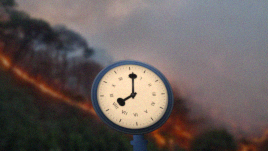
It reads **8:01**
